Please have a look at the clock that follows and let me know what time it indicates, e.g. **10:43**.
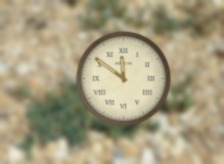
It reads **11:51**
